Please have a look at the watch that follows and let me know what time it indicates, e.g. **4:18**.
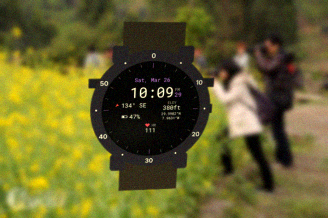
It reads **10:09**
